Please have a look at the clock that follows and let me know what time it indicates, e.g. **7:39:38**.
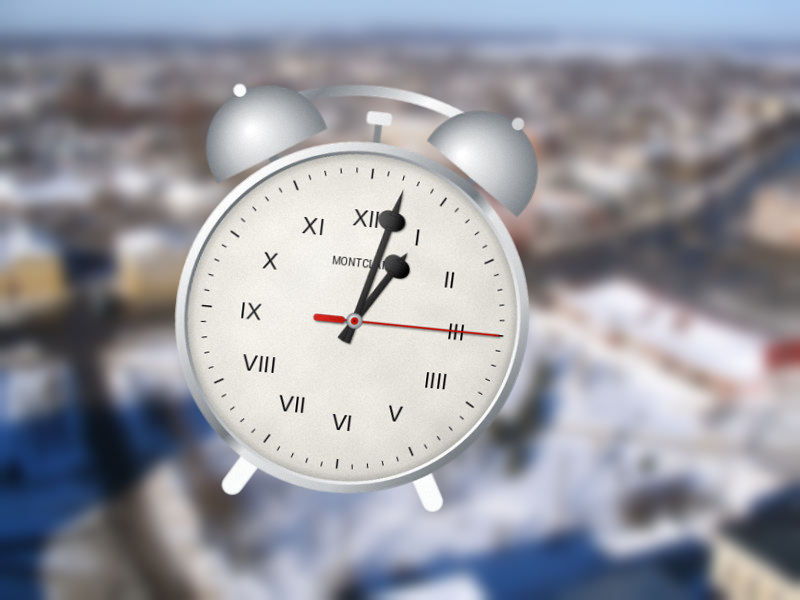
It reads **1:02:15**
